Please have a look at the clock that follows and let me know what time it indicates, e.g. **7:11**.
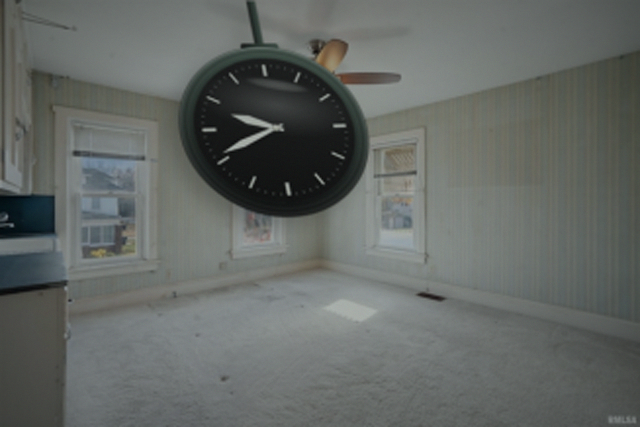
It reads **9:41**
